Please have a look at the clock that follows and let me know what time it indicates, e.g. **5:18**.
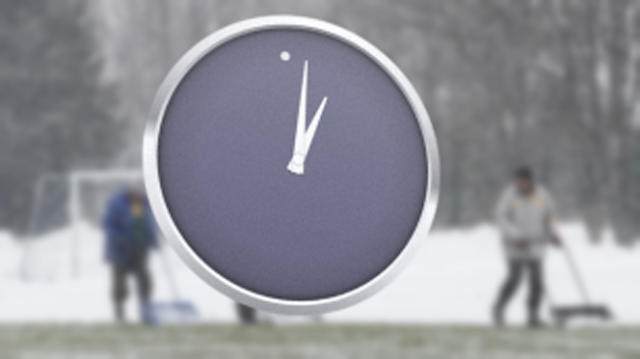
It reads **1:02**
